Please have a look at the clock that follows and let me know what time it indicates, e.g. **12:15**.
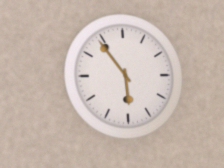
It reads **5:54**
